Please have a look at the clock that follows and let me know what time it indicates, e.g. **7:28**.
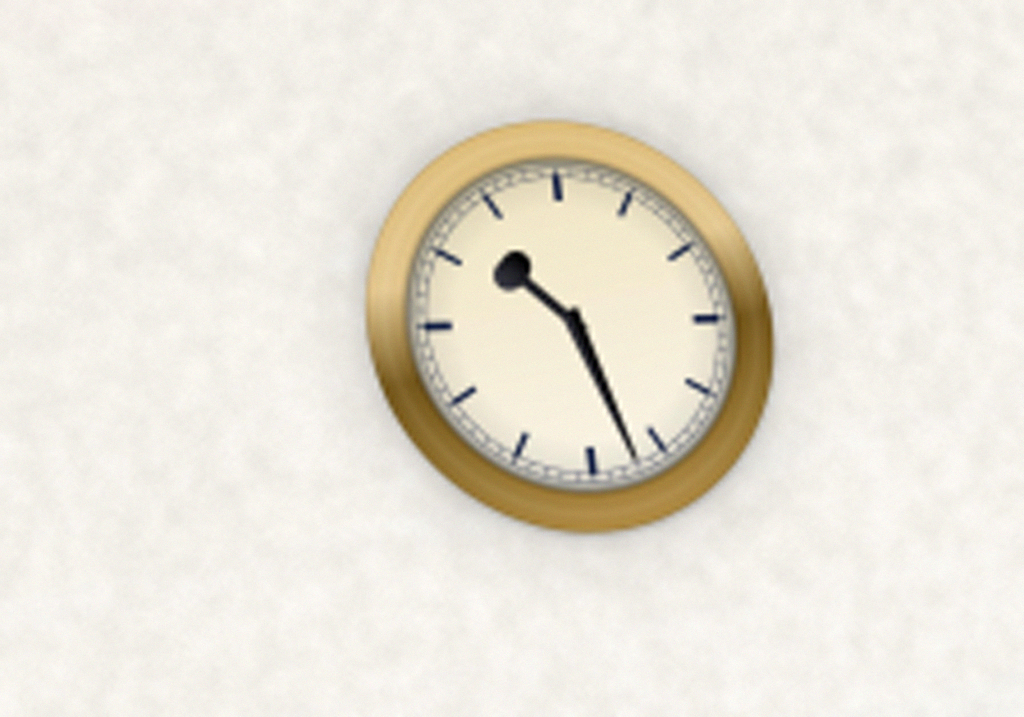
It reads **10:27**
